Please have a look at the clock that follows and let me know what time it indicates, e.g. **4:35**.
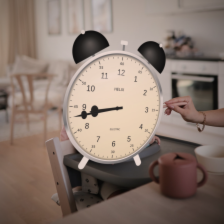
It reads **8:43**
